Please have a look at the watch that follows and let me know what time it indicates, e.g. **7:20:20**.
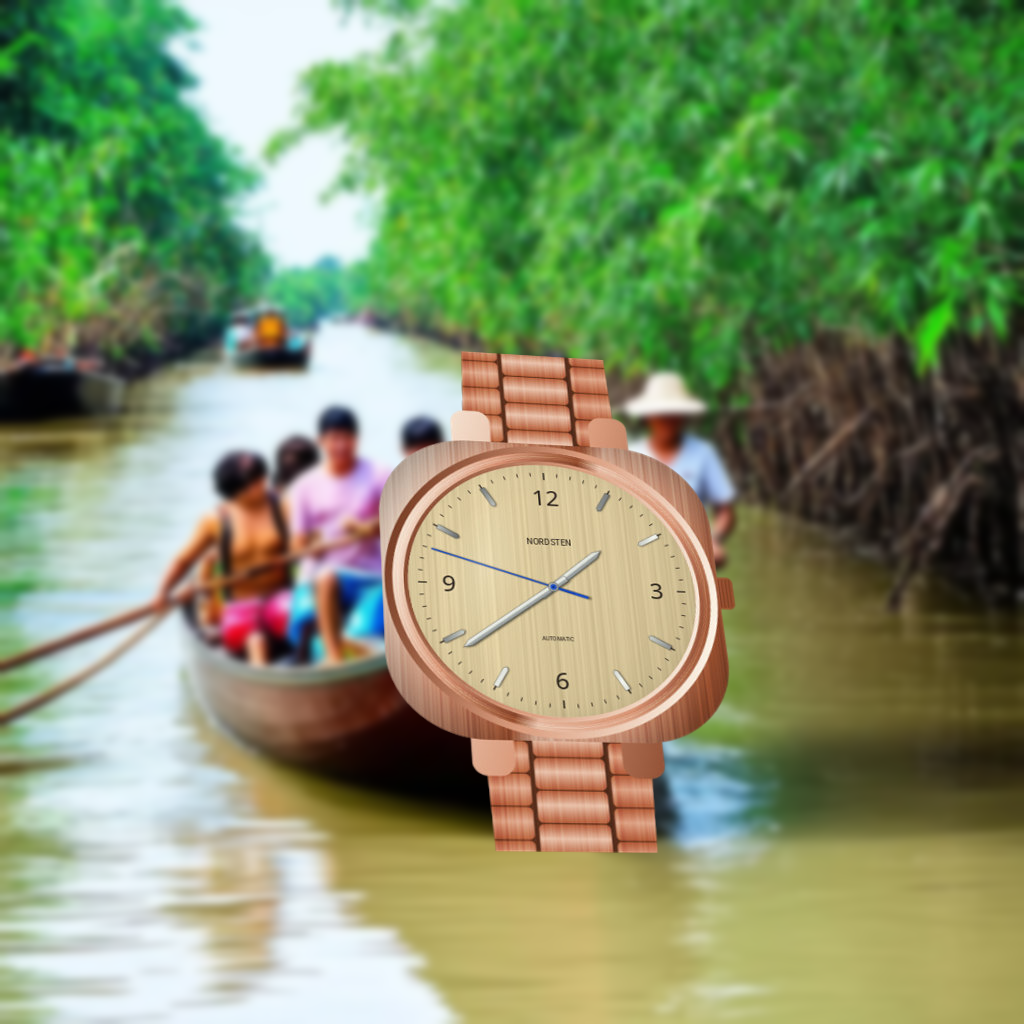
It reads **1:38:48**
